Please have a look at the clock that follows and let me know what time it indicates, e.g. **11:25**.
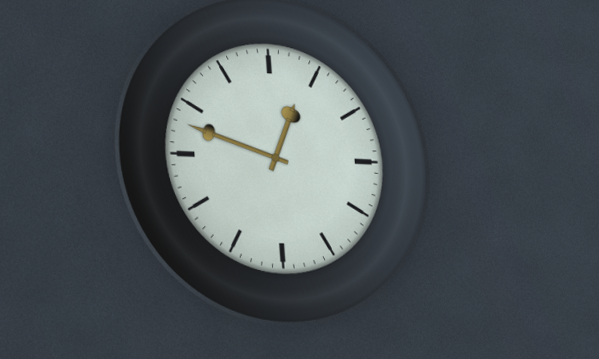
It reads **12:48**
